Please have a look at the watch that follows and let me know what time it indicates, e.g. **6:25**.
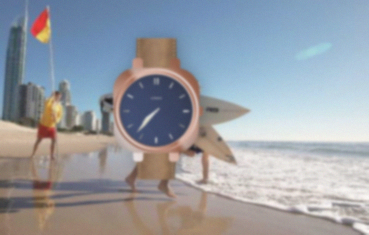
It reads **7:37**
